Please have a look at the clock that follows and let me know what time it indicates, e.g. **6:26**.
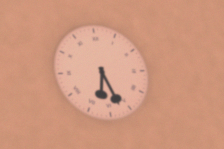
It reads **6:27**
